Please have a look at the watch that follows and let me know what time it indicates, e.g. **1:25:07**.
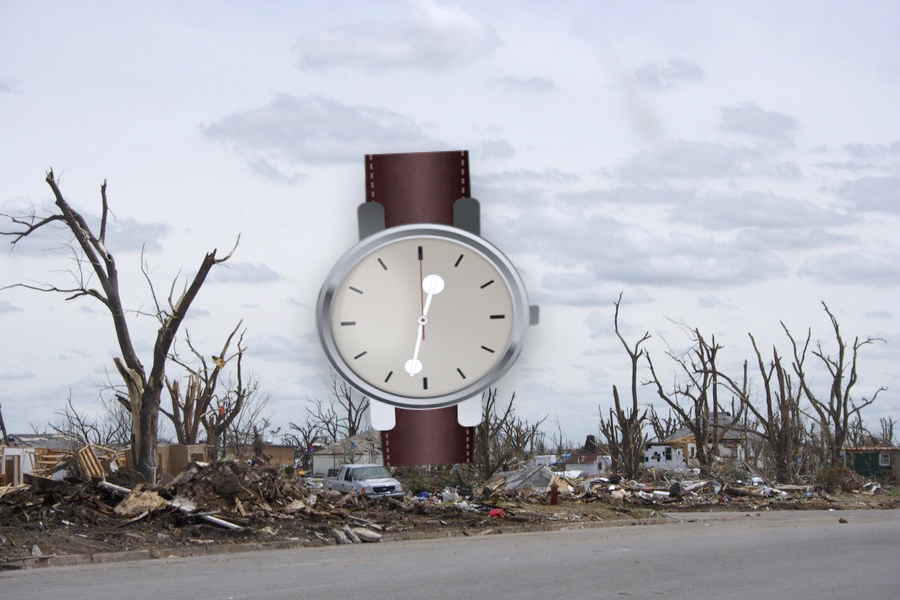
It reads **12:32:00**
